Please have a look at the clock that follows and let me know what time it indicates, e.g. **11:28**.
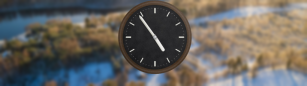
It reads **4:54**
